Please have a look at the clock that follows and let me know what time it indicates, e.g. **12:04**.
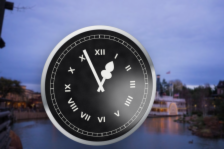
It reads **12:56**
